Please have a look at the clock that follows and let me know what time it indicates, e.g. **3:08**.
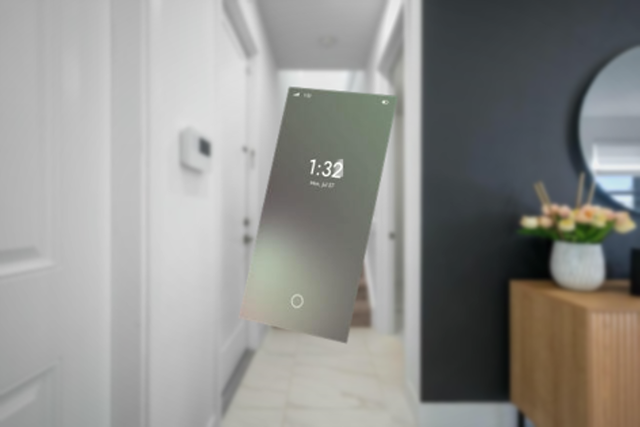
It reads **1:32**
